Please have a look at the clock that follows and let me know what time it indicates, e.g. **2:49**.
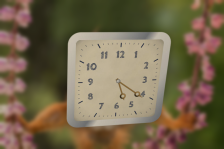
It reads **5:21**
